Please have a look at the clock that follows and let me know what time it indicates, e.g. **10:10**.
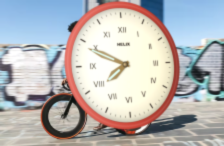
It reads **7:49**
